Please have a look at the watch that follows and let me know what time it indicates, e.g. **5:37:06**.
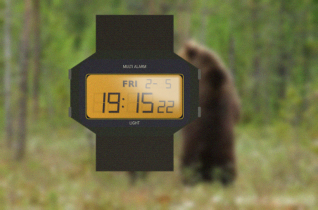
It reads **19:15:22**
